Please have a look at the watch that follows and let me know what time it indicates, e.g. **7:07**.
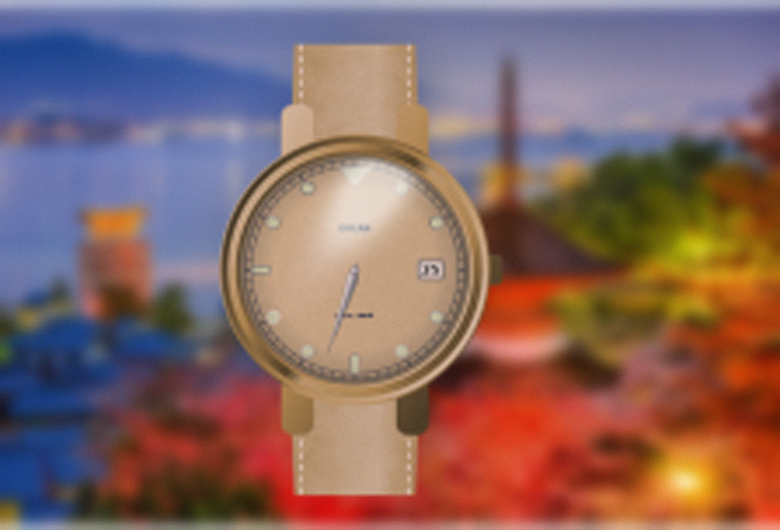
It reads **6:33**
